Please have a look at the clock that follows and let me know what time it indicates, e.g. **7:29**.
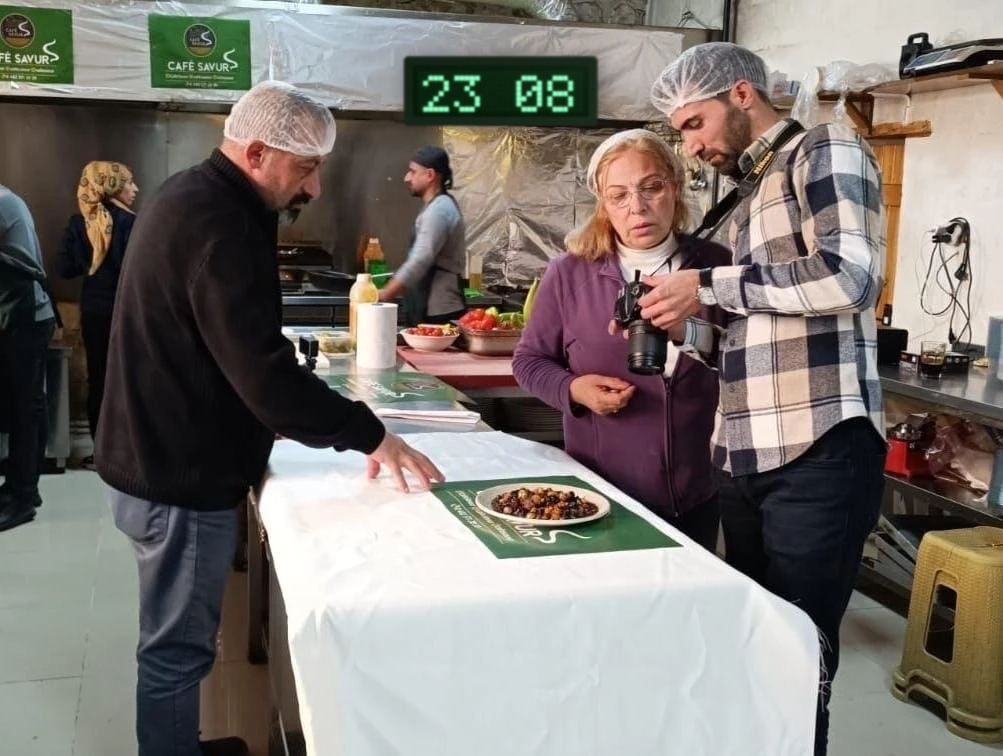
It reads **23:08**
